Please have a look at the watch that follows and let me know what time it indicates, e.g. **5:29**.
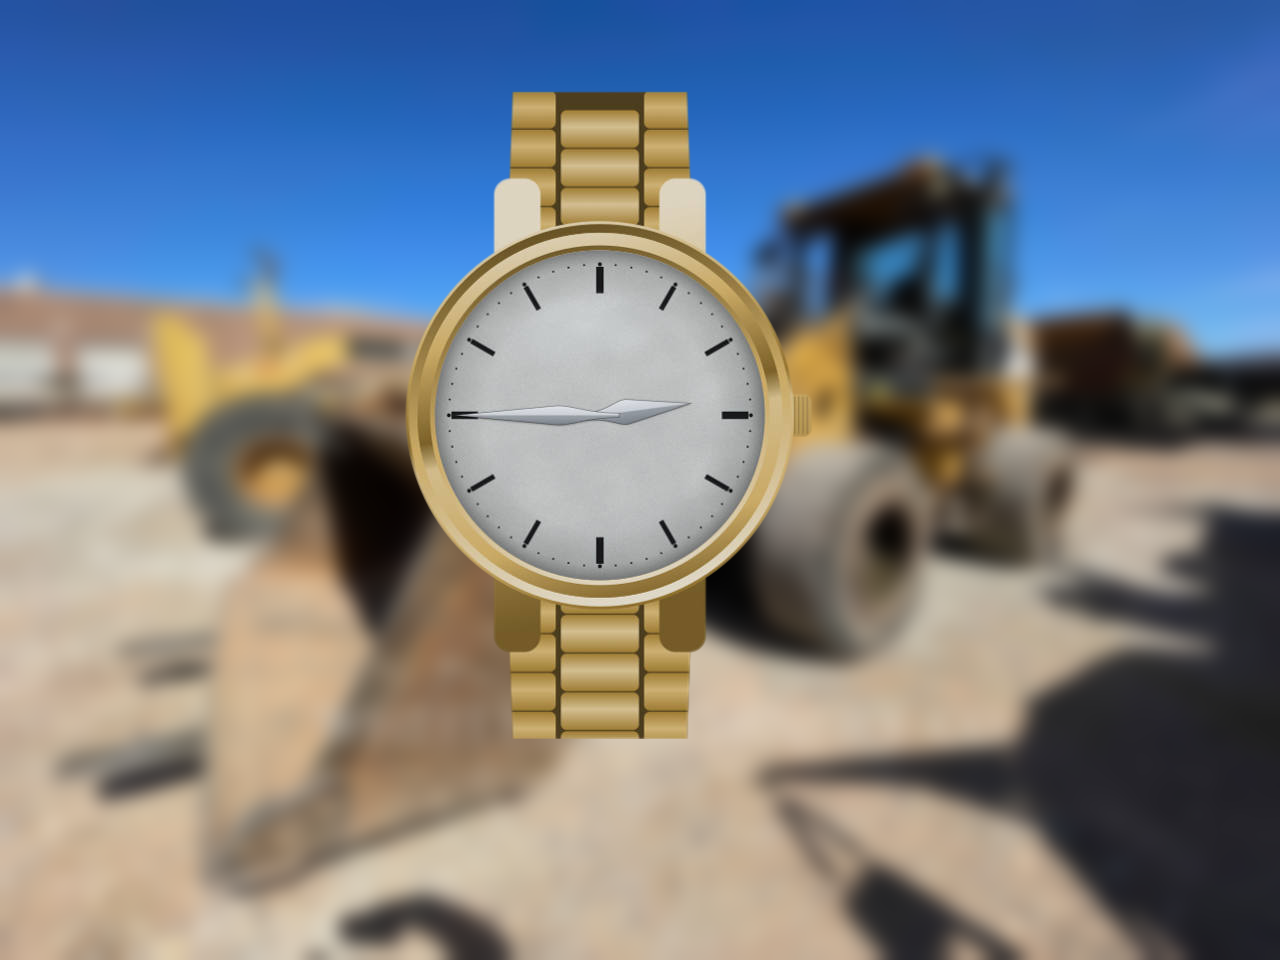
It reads **2:45**
